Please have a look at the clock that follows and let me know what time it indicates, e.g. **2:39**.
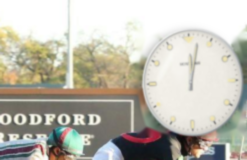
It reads **12:02**
